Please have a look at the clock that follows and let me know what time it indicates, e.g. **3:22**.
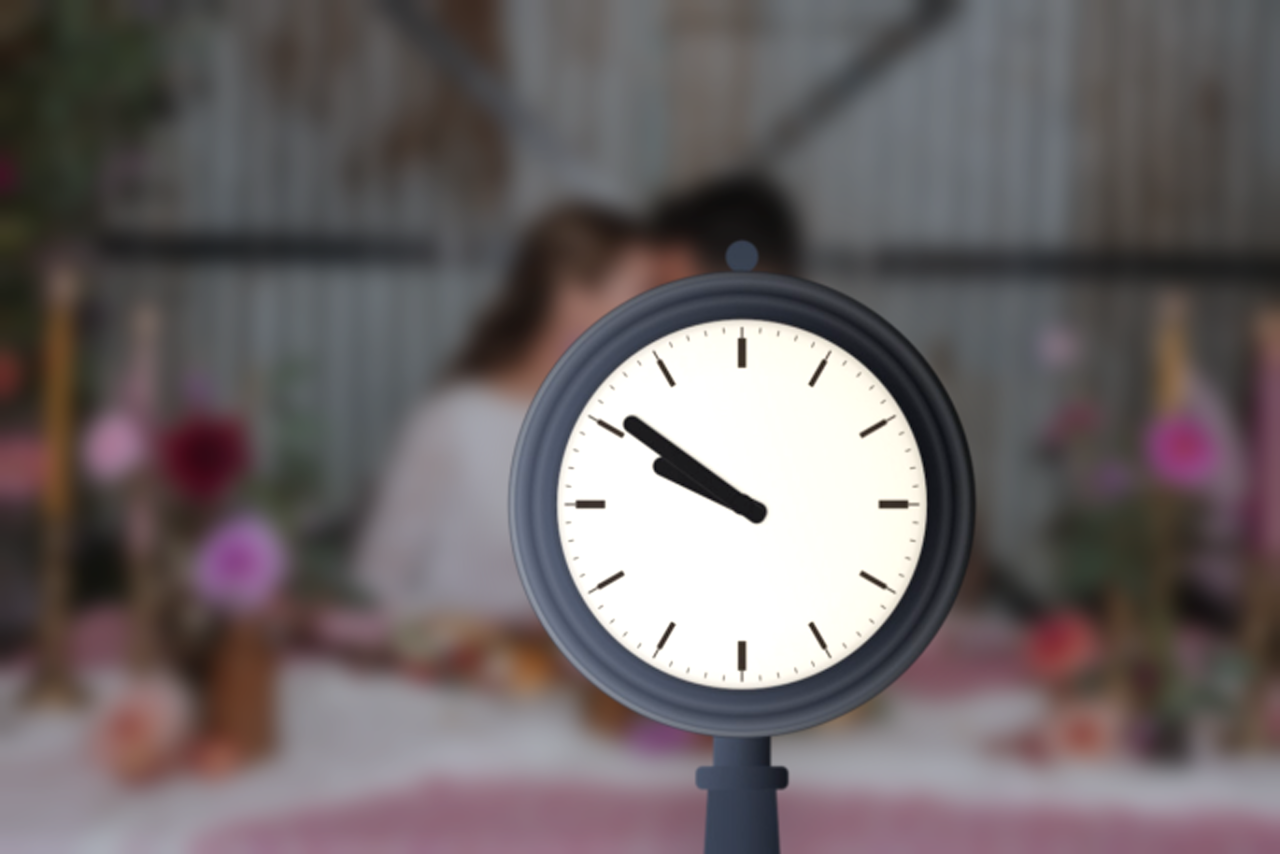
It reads **9:51**
